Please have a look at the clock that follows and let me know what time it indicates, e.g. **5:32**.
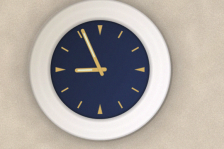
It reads **8:56**
